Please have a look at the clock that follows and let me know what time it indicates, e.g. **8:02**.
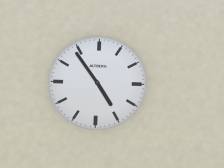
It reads **4:54**
